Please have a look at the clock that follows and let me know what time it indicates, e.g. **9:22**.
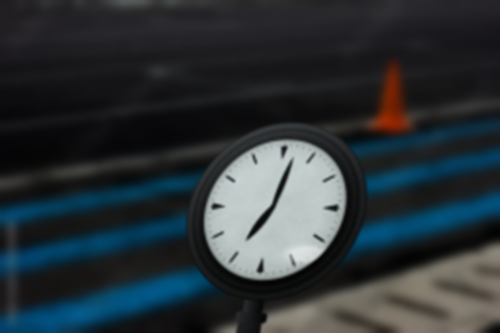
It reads **7:02**
